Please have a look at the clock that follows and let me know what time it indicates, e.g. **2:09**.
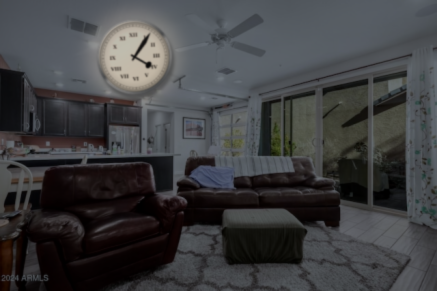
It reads **4:06**
